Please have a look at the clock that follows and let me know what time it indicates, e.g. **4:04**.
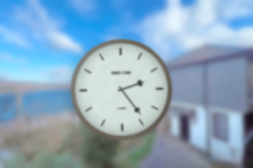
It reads **2:24**
